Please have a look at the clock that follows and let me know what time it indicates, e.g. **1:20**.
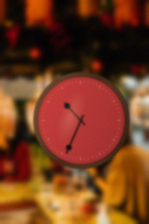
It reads **10:34**
